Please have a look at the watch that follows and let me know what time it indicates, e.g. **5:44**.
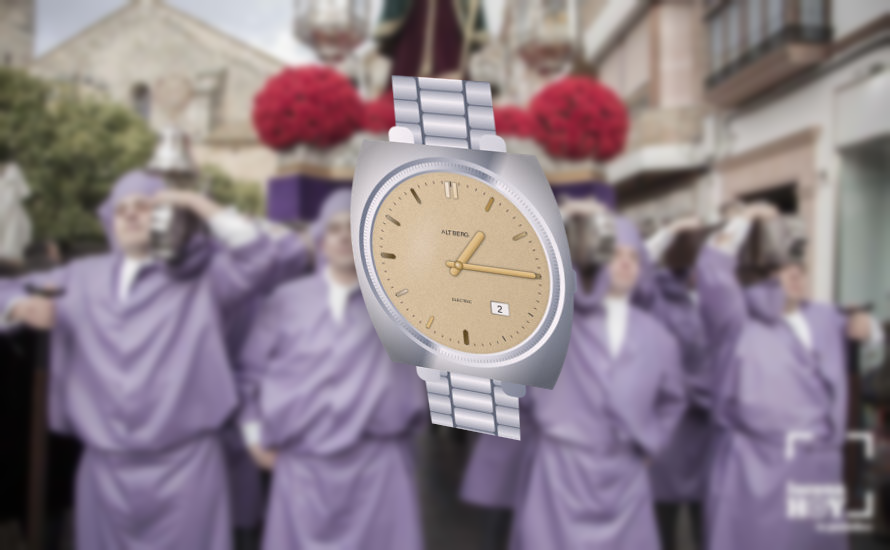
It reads **1:15**
